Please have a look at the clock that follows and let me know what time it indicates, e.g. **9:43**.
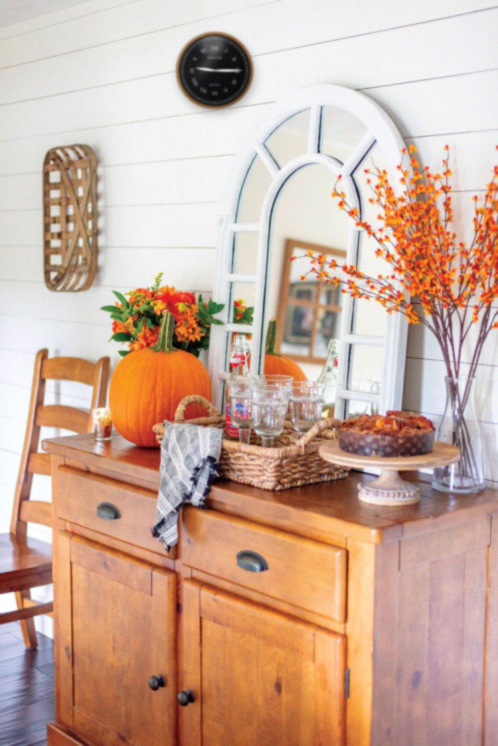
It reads **9:15**
